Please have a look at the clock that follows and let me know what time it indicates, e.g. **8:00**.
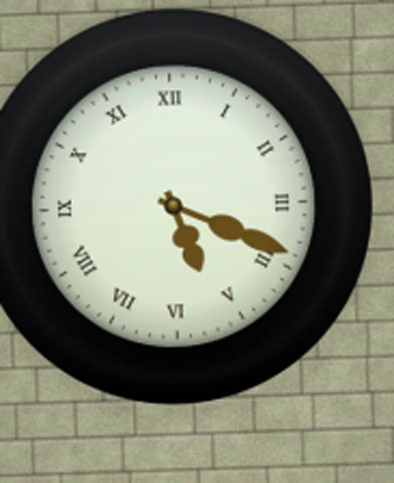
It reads **5:19**
